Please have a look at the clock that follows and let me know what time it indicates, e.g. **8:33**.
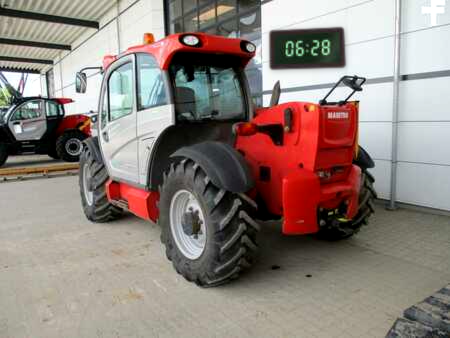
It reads **6:28**
